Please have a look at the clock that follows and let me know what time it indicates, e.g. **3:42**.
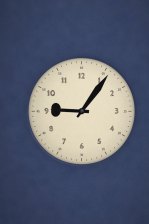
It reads **9:06**
